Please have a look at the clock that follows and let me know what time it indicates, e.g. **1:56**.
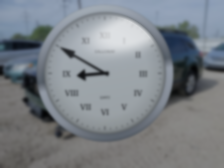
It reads **8:50**
